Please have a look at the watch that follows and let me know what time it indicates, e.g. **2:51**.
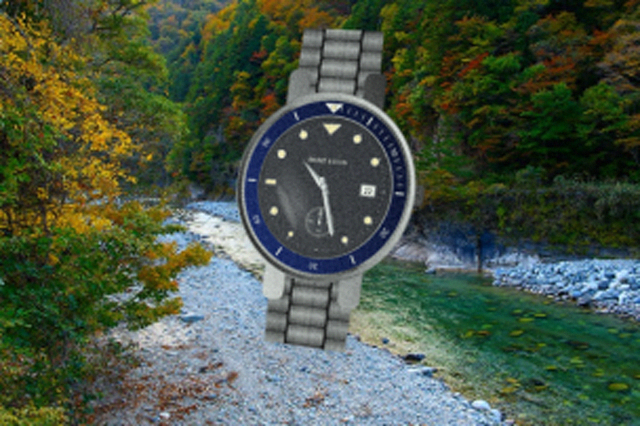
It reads **10:27**
